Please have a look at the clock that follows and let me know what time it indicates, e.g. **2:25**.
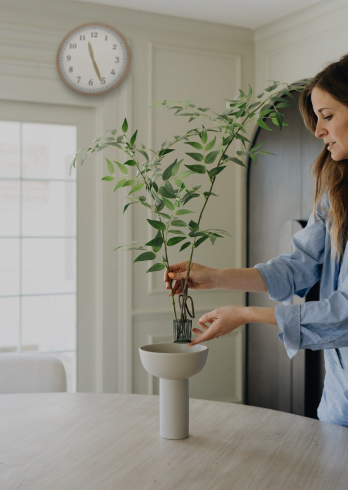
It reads **11:26**
